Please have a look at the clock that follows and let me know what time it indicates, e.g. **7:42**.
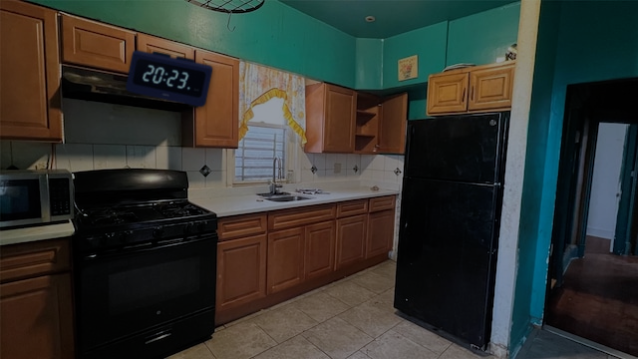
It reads **20:23**
